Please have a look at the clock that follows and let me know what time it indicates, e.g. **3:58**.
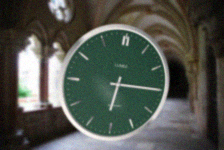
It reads **6:15**
